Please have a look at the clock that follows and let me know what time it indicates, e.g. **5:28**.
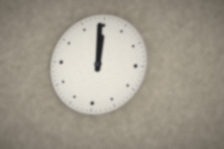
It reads **11:59**
